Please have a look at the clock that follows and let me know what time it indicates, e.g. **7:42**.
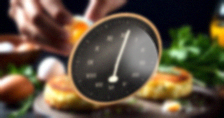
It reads **6:01**
